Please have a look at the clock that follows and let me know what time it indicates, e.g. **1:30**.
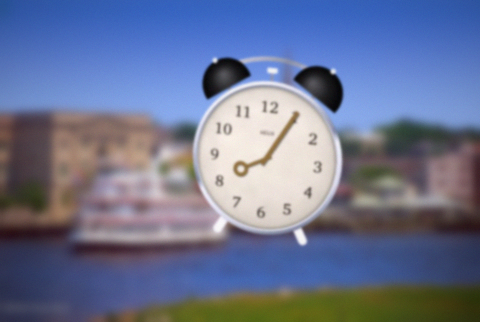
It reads **8:05**
